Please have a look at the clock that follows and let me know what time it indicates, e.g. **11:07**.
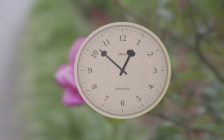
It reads **12:52**
